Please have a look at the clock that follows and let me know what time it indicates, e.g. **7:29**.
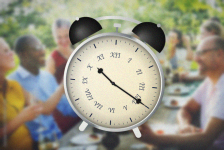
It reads **10:20**
